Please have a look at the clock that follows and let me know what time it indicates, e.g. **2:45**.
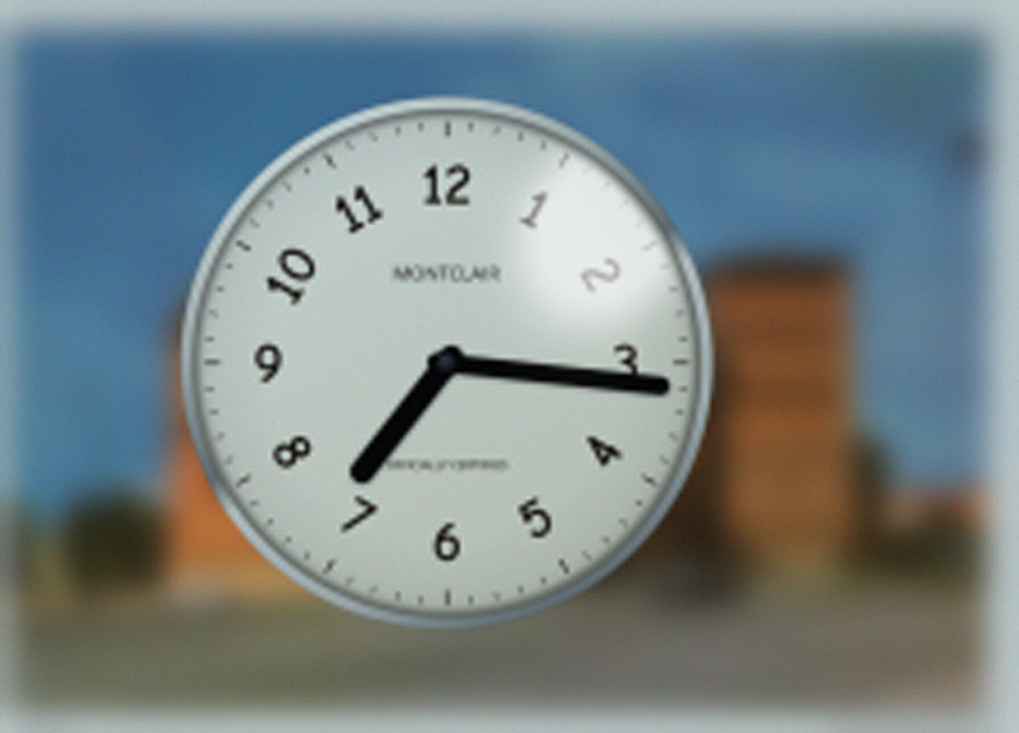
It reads **7:16**
